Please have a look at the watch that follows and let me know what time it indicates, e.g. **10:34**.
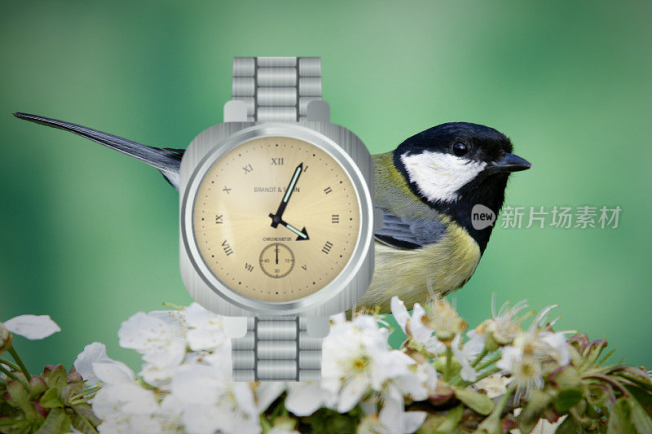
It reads **4:04**
